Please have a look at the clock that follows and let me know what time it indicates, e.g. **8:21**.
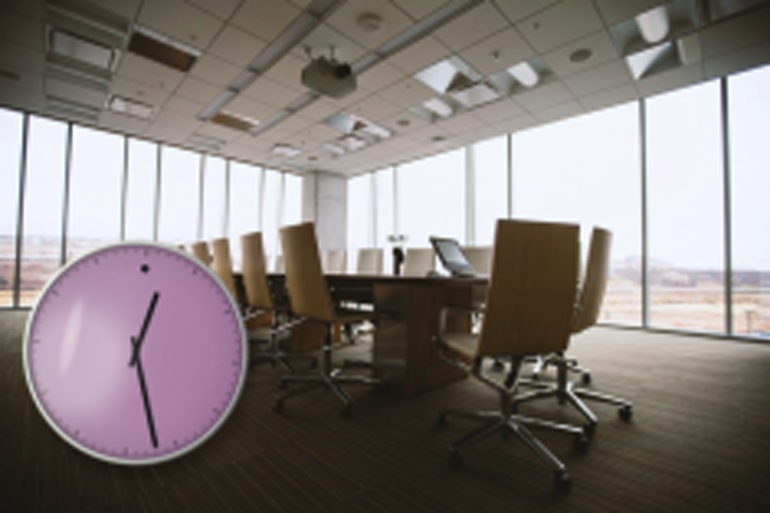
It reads **12:27**
